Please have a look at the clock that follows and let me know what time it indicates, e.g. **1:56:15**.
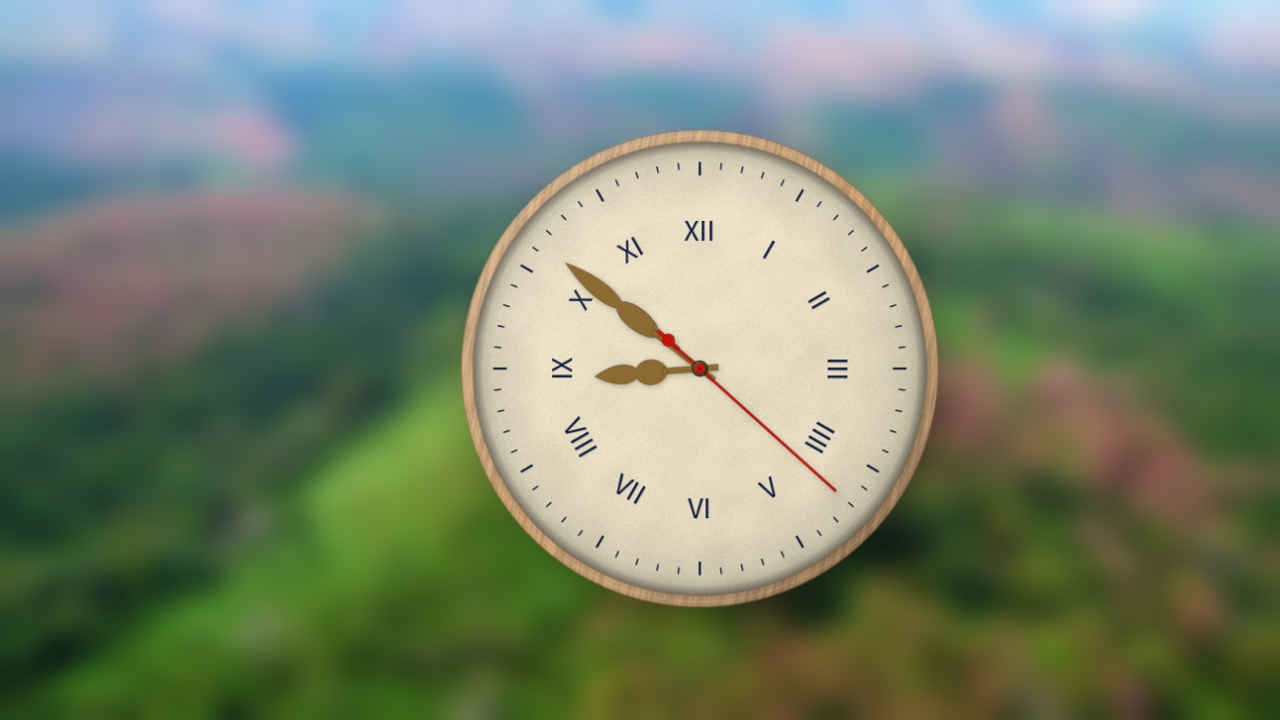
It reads **8:51:22**
